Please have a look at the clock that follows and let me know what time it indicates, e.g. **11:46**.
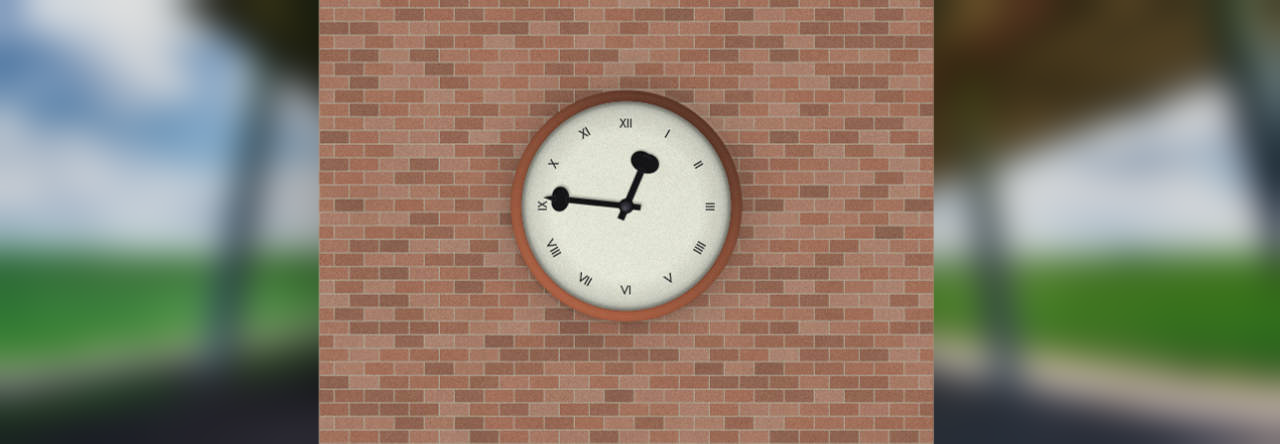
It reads **12:46**
